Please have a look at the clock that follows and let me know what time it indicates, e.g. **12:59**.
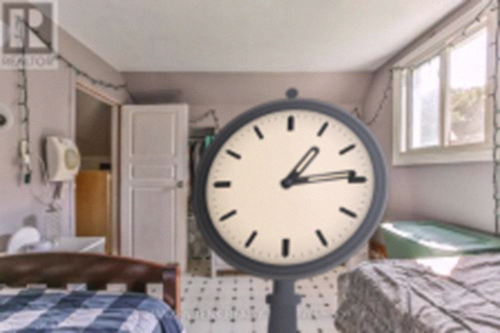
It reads **1:14**
